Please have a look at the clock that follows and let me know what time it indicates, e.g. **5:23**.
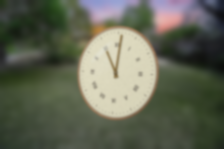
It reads **11:01**
